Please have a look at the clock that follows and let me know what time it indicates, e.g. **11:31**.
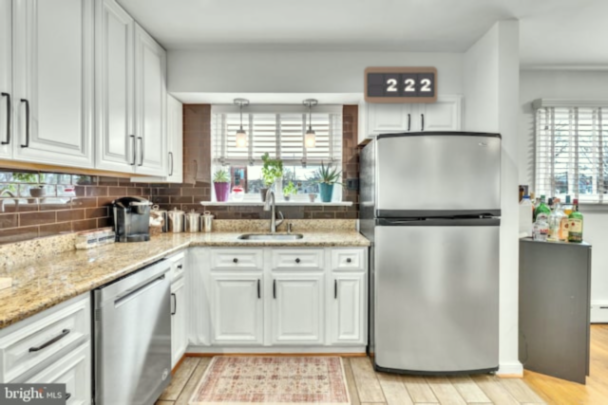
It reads **2:22**
